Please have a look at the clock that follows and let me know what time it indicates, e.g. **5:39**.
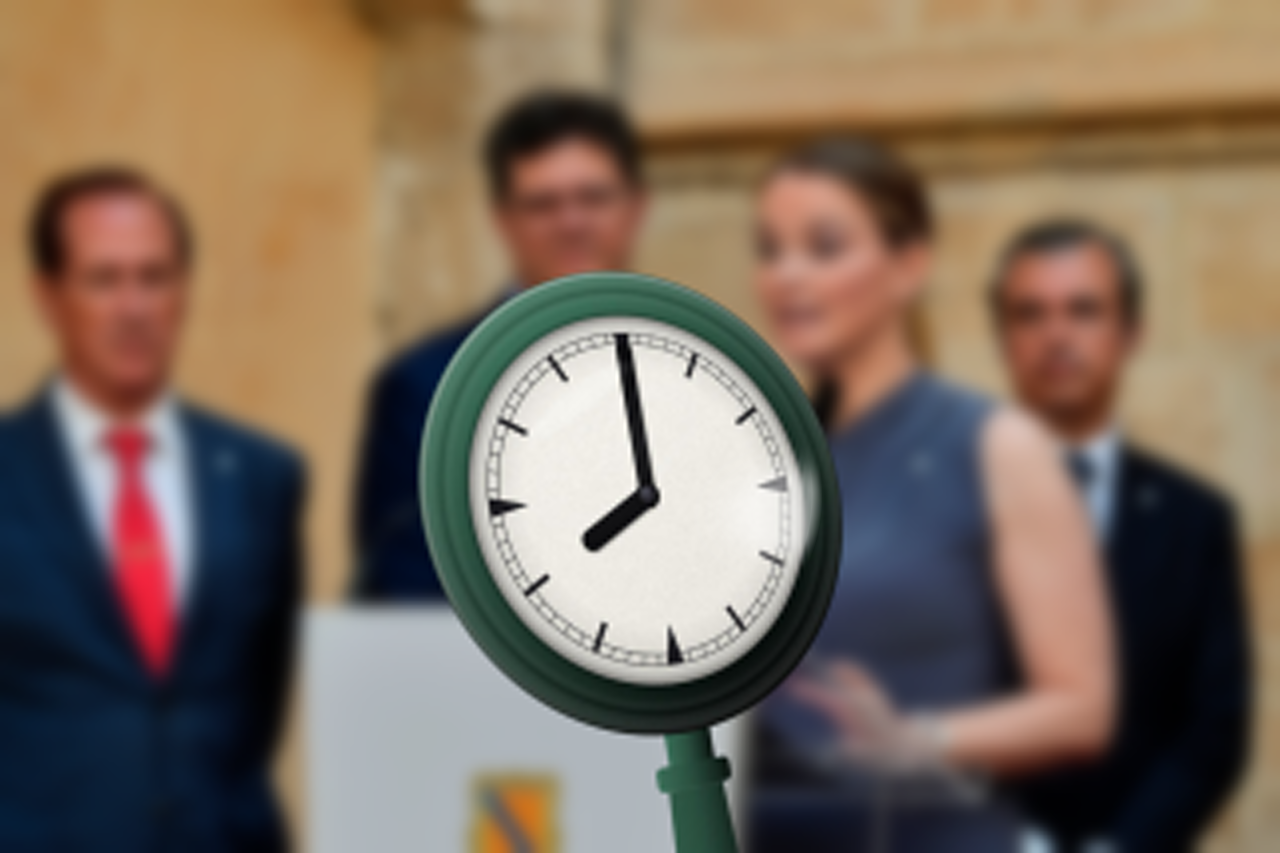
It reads **8:00**
